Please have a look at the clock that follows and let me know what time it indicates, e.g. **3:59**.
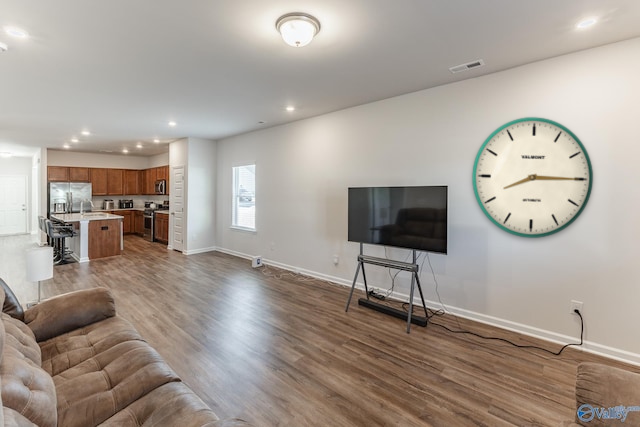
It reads **8:15**
